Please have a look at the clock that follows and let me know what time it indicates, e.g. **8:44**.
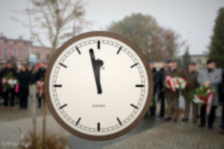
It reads **11:58**
